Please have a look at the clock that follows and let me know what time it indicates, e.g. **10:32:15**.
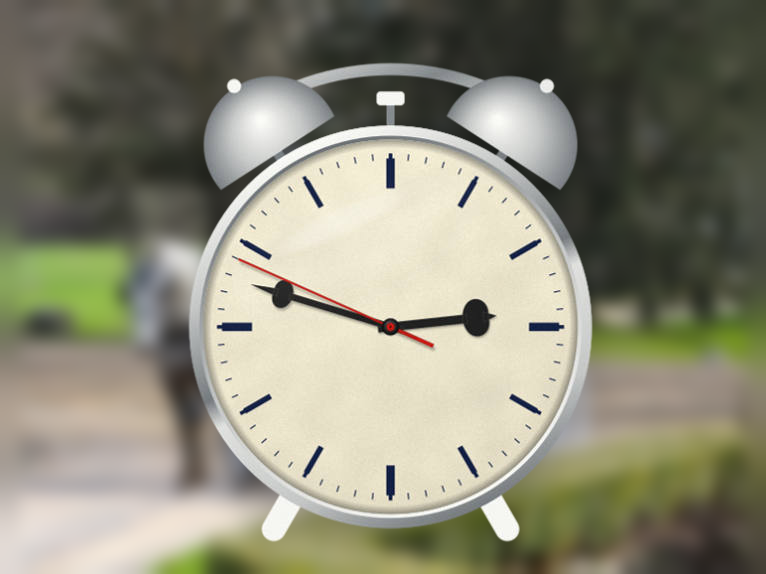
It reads **2:47:49**
